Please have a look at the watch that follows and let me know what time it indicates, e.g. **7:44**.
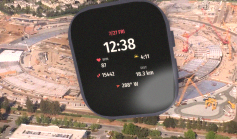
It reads **12:38**
